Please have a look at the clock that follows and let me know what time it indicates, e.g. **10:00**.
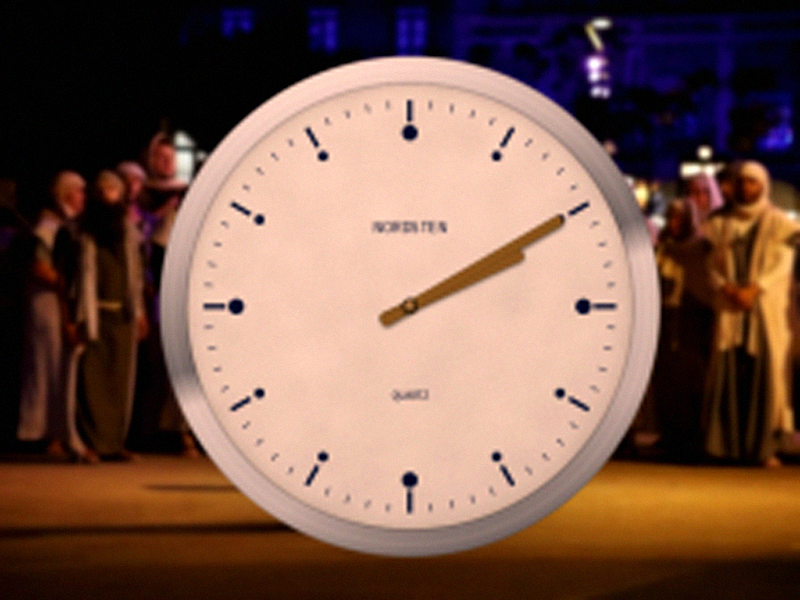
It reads **2:10**
